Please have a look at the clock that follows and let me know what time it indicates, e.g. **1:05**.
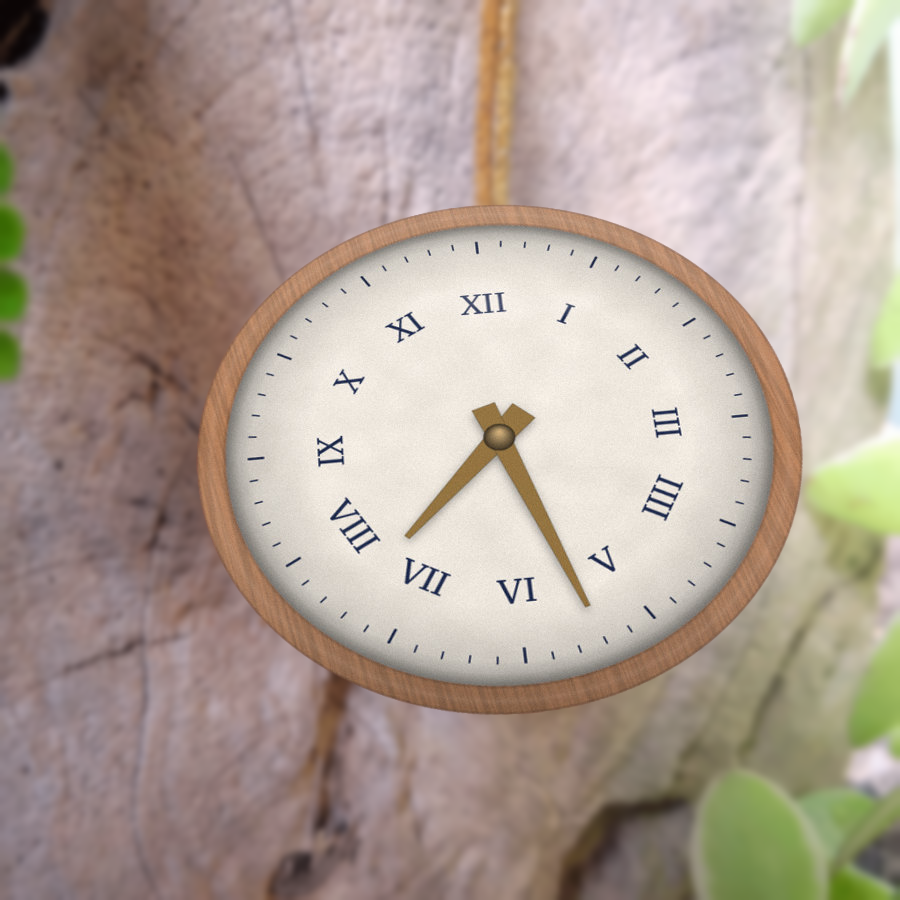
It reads **7:27**
